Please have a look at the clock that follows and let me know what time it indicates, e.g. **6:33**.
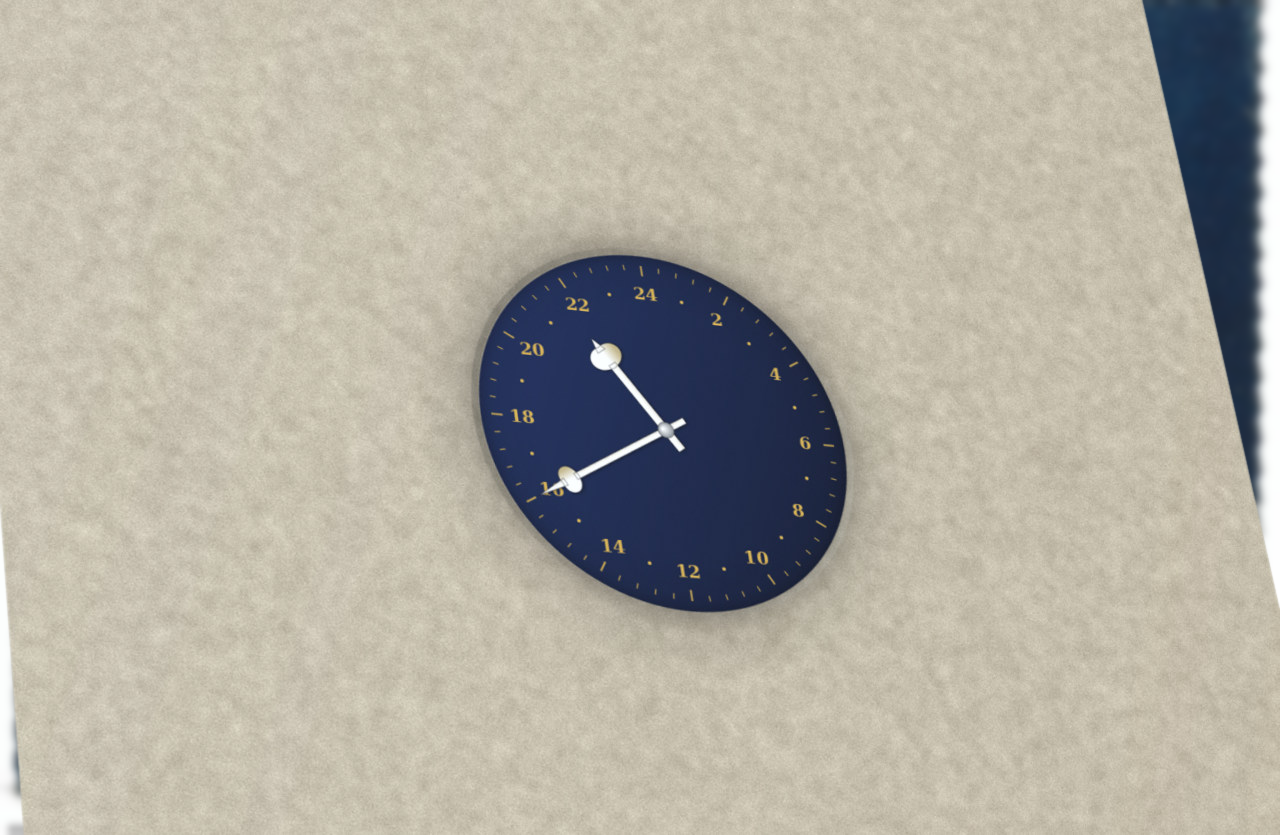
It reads **21:40**
